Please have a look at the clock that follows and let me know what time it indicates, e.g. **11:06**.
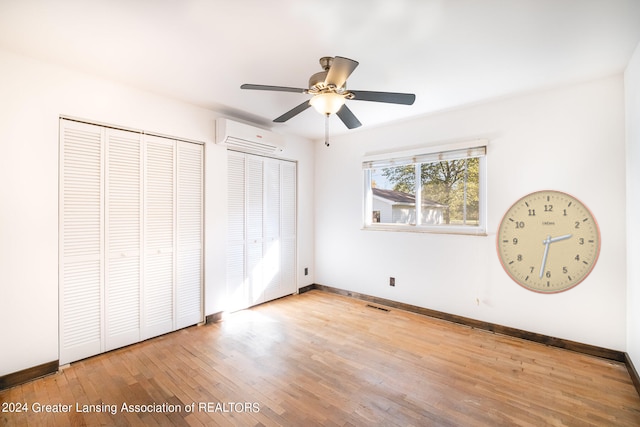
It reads **2:32**
